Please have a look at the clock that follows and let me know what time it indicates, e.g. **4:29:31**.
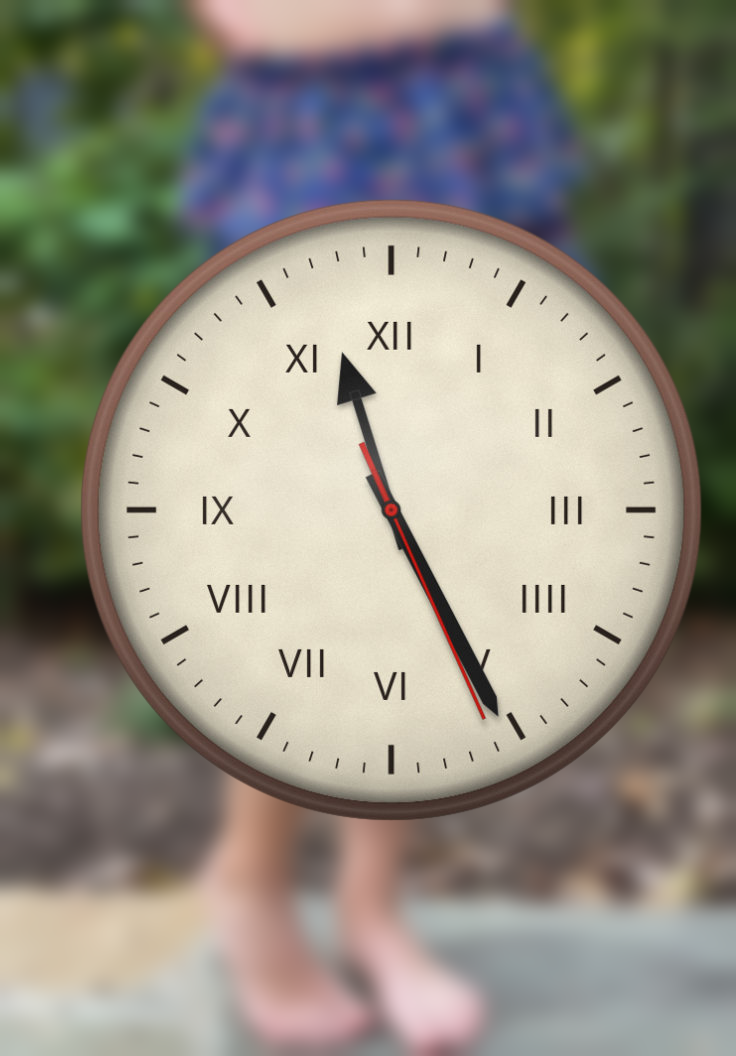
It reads **11:25:26**
